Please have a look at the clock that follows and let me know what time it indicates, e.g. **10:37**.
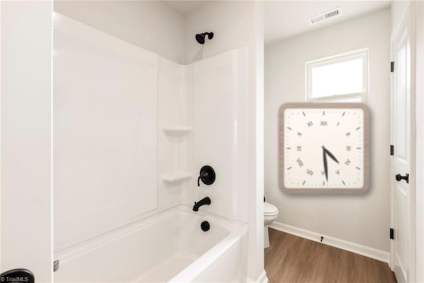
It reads **4:29**
